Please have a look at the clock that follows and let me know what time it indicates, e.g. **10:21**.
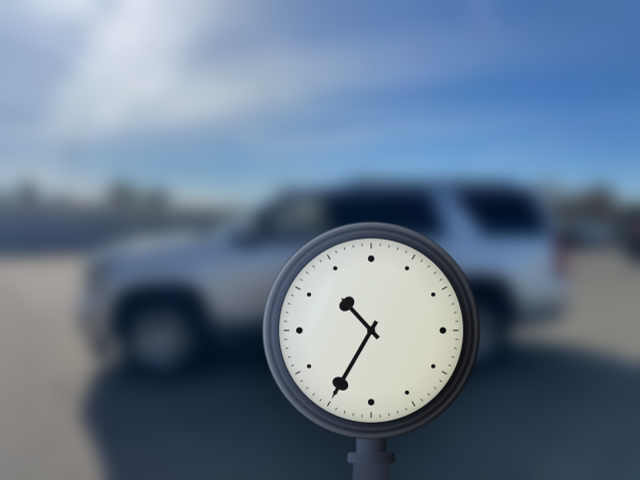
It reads **10:35**
